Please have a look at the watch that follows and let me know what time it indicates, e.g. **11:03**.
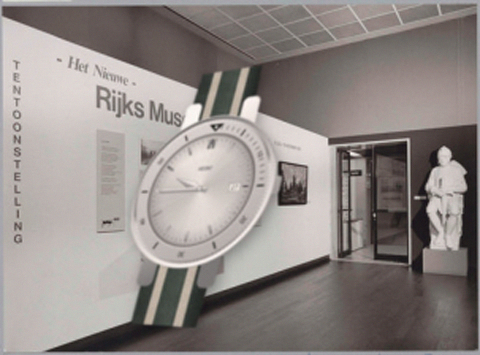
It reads **9:45**
